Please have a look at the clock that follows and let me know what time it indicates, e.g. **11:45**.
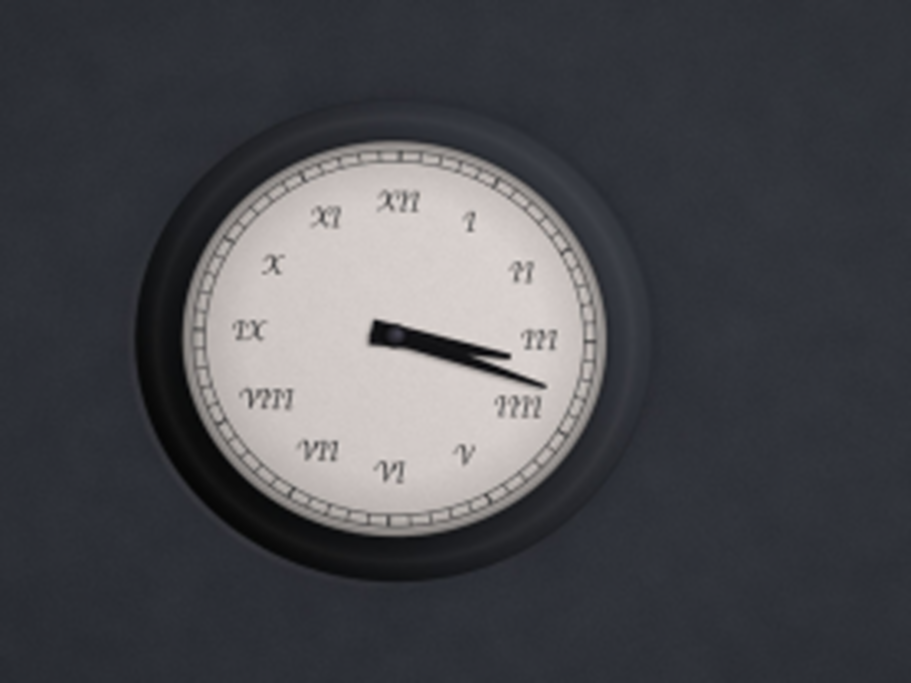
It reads **3:18**
